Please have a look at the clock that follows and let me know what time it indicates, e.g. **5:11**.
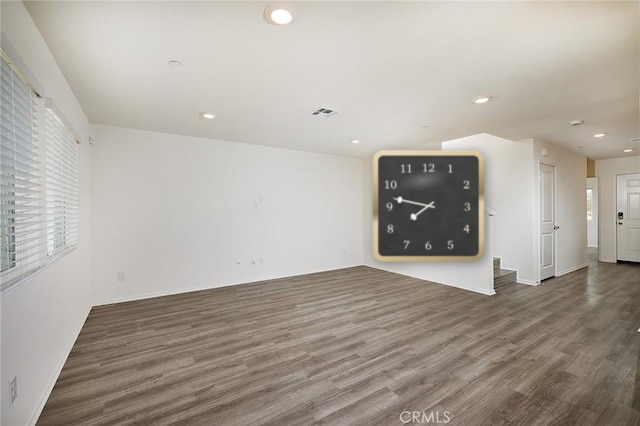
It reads **7:47**
